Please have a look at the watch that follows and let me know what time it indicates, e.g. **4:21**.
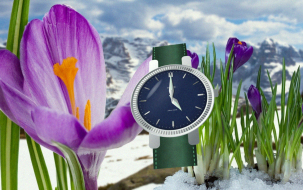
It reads **5:00**
